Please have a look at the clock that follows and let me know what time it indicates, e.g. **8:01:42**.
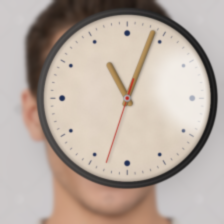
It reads **11:03:33**
